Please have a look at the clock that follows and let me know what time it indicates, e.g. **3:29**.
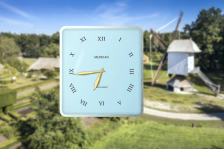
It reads **6:44**
